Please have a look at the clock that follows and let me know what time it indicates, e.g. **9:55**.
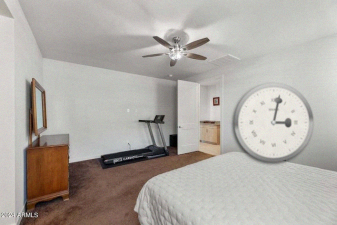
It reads **3:02**
